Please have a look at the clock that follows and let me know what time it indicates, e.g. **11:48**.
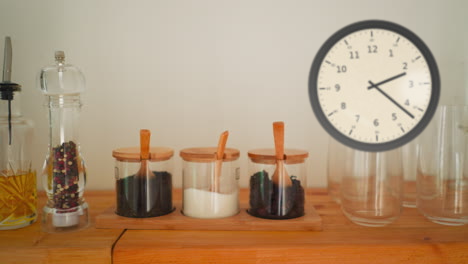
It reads **2:22**
